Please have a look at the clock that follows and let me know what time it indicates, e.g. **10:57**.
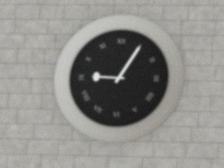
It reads **9:05**
